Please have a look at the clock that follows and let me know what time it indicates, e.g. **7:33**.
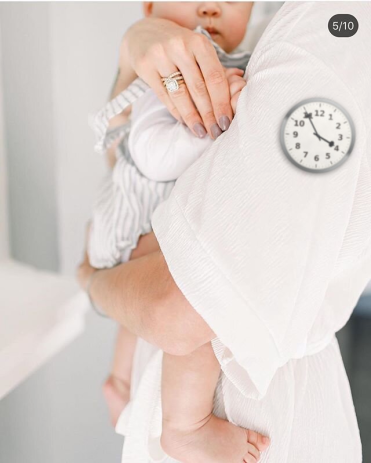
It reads **3:55**
